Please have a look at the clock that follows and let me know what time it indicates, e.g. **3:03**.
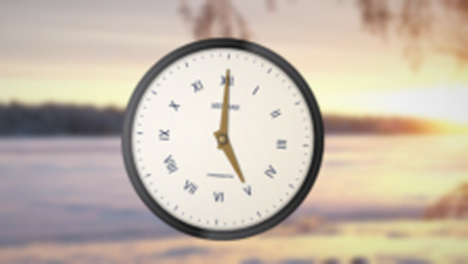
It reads **5:00**
